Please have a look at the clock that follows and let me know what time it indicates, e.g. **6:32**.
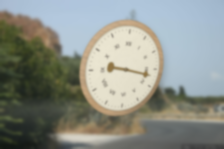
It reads **9:17**
